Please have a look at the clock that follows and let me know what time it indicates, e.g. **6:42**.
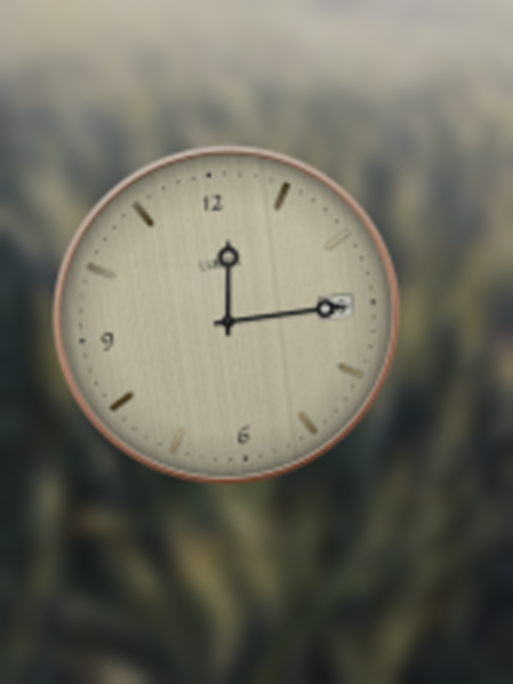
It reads **12:15**
